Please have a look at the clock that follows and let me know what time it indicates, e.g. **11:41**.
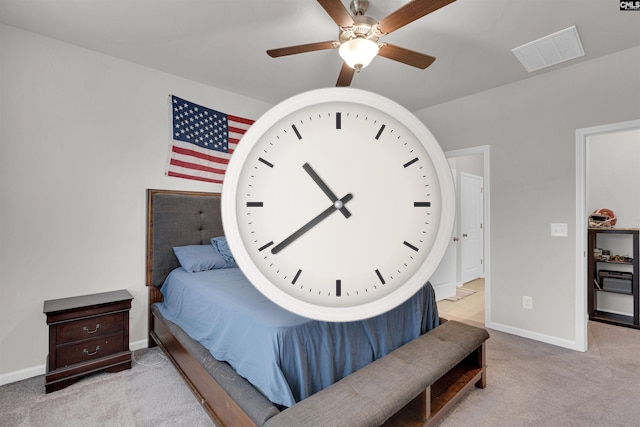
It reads **10:39**
